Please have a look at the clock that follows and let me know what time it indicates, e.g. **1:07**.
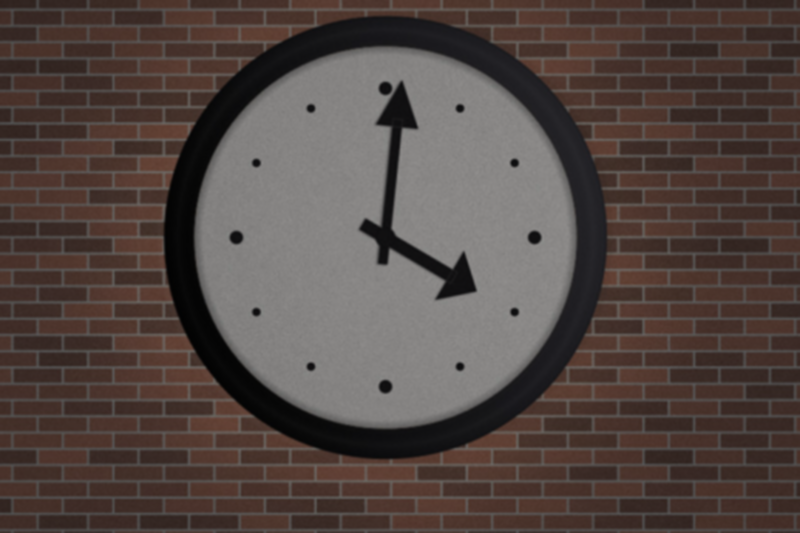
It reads **4:01**
